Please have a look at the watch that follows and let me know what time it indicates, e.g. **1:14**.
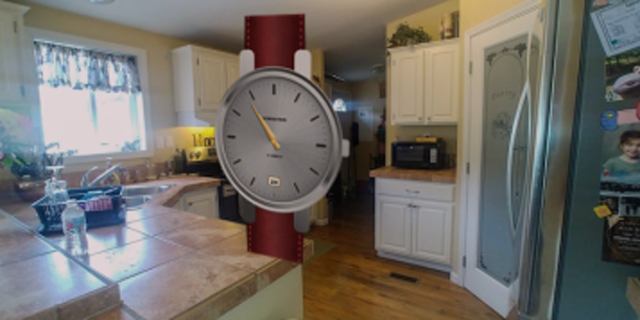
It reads **10:54**
